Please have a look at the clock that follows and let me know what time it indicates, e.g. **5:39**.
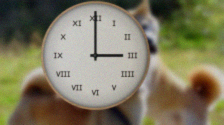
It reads **3:00**
